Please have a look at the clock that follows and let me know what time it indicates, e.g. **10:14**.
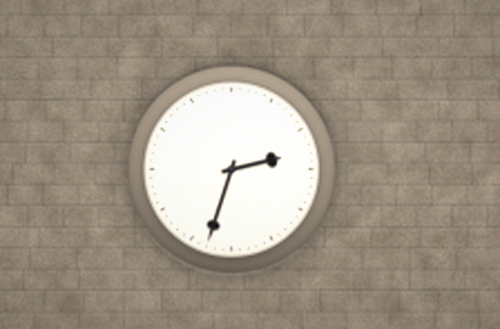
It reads **2:33**
